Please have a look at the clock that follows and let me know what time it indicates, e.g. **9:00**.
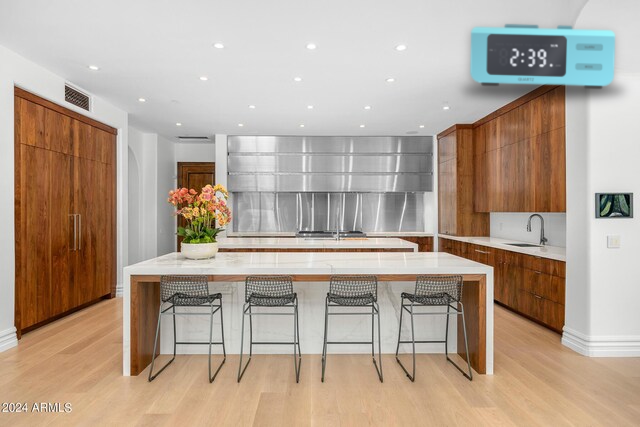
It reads **2:39**
